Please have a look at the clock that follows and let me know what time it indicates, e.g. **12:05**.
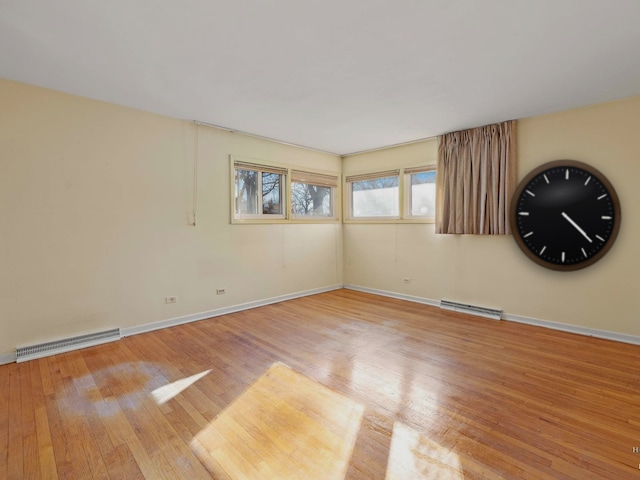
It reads **4:22**
